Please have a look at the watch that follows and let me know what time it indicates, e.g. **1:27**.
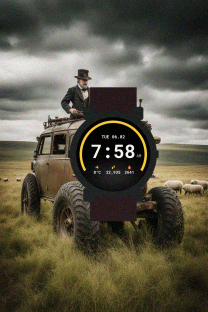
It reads **7:58**
